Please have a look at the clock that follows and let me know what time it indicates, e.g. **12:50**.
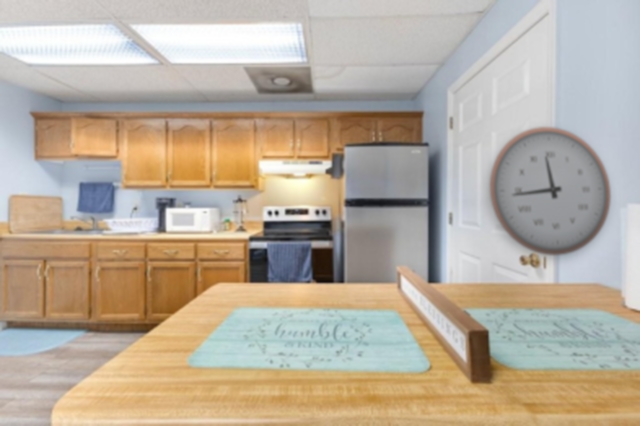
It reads **11:44**
